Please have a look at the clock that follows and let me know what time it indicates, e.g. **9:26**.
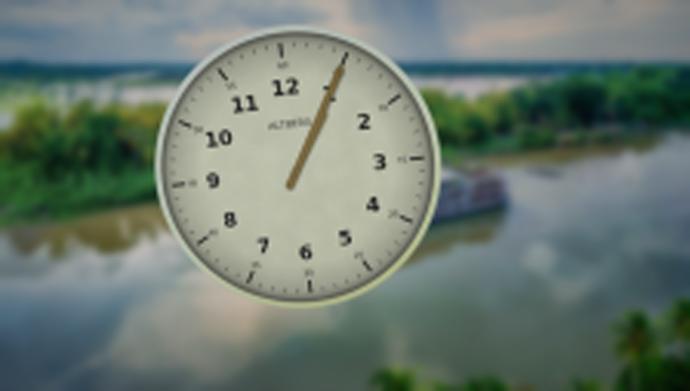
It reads **1:05**
